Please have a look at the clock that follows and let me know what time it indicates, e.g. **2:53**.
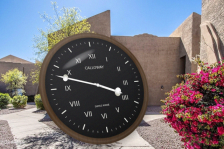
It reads **3:48**
